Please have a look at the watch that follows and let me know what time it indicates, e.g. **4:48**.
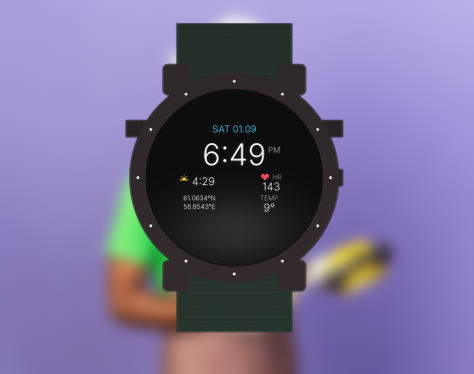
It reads **6:49**
